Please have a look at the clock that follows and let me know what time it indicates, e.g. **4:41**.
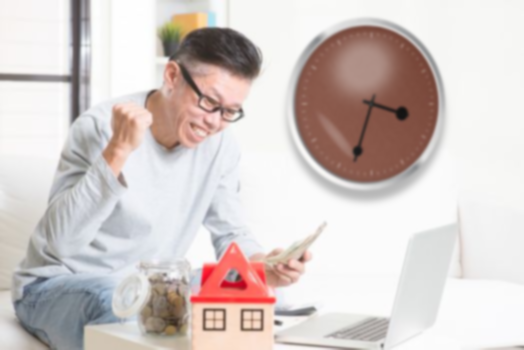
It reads **3:33**
